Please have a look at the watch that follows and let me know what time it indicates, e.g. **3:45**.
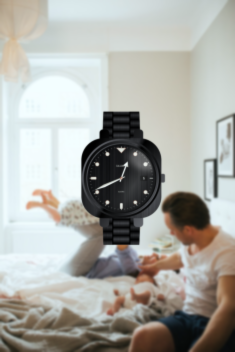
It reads **12:41**
